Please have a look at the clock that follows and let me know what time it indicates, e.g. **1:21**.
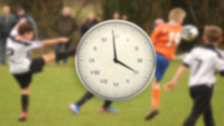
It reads **3:59**
